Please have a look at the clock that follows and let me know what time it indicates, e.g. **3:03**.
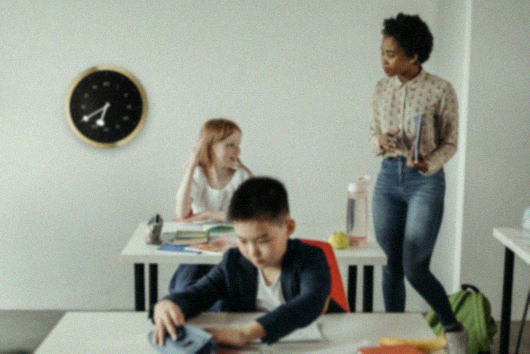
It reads **6:40**
